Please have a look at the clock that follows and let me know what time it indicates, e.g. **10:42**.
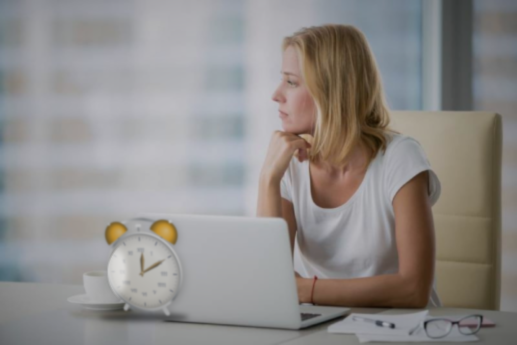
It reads **12:10**
